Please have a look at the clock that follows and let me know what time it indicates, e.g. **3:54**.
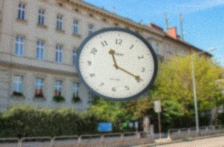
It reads **11:19**
